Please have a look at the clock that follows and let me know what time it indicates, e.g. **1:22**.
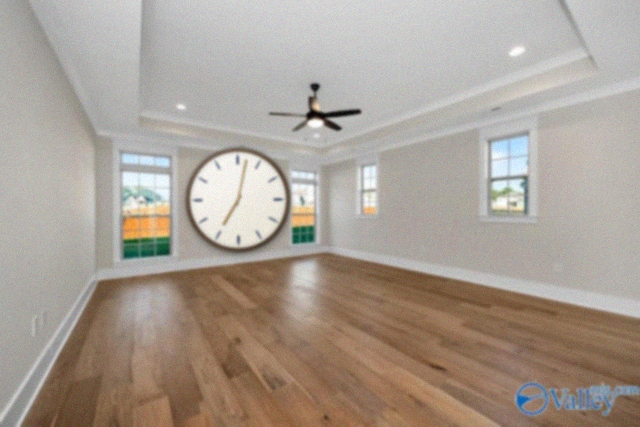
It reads **7:02**
